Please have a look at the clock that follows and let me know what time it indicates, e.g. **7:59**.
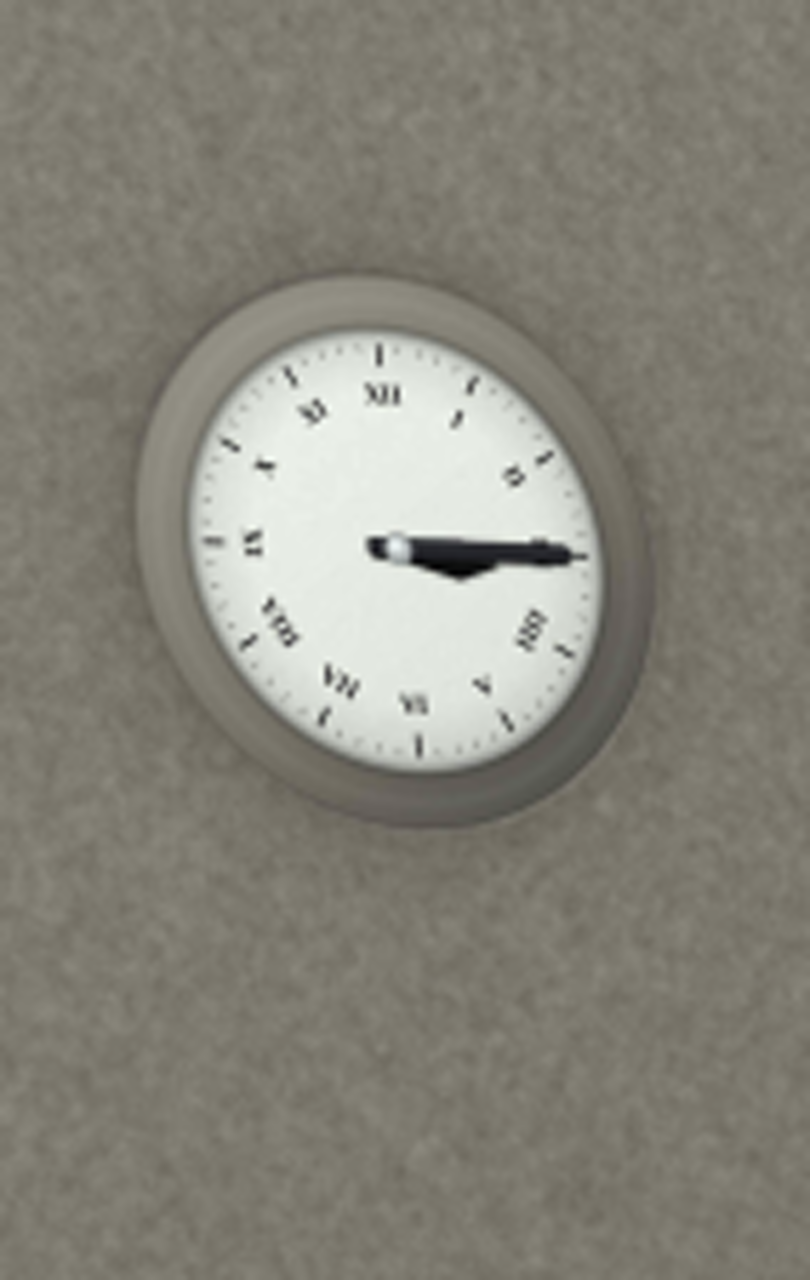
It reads **3:15**
